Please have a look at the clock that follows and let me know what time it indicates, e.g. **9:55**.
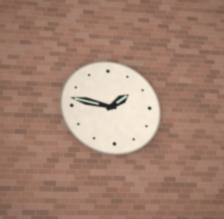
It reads **1:47**
